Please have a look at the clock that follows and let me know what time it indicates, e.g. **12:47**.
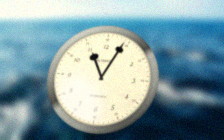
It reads **11:04**
